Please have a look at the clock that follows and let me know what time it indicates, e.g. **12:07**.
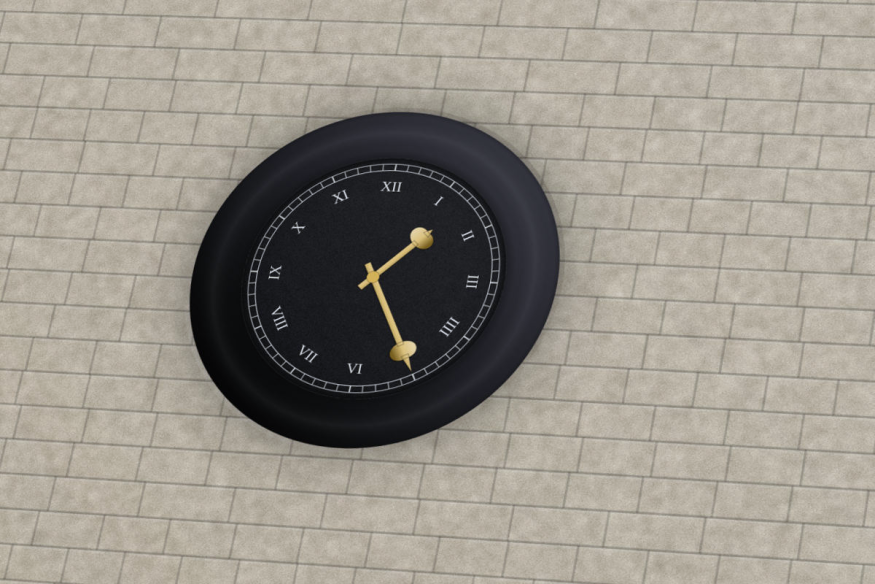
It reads **1:25**
